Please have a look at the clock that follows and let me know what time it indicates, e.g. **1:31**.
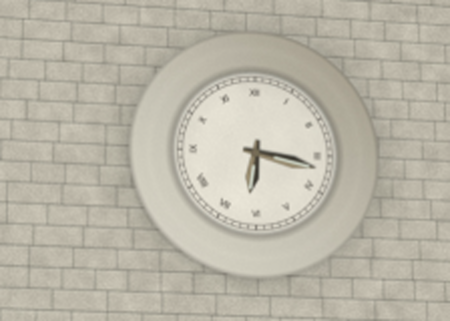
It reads **6:17**
